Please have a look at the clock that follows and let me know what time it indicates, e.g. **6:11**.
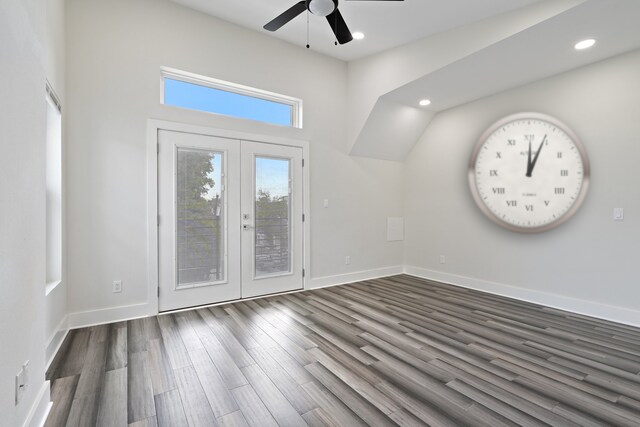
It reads **12:04**
